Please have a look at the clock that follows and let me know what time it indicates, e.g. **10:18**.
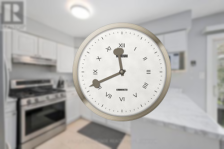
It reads **11:41**
